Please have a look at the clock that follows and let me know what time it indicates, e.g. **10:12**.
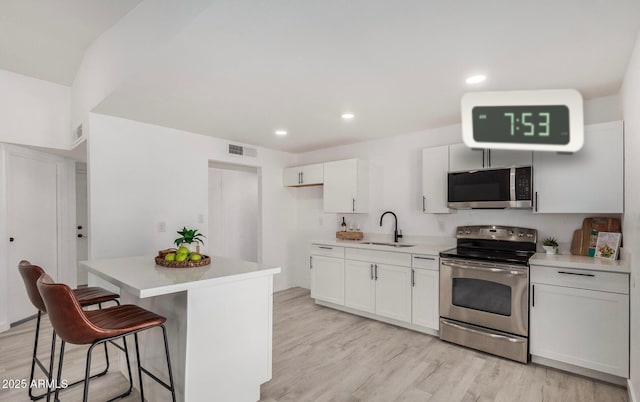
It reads **7:53**
